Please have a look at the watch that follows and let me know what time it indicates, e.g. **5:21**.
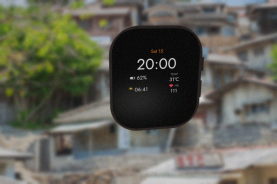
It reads **20:00**
